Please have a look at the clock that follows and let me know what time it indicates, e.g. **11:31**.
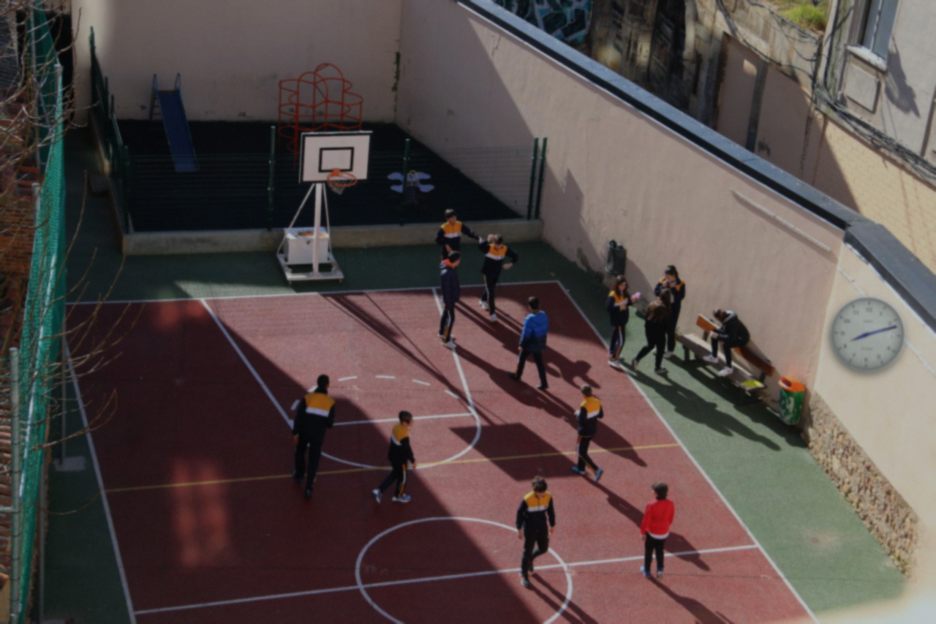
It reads **8:12**
